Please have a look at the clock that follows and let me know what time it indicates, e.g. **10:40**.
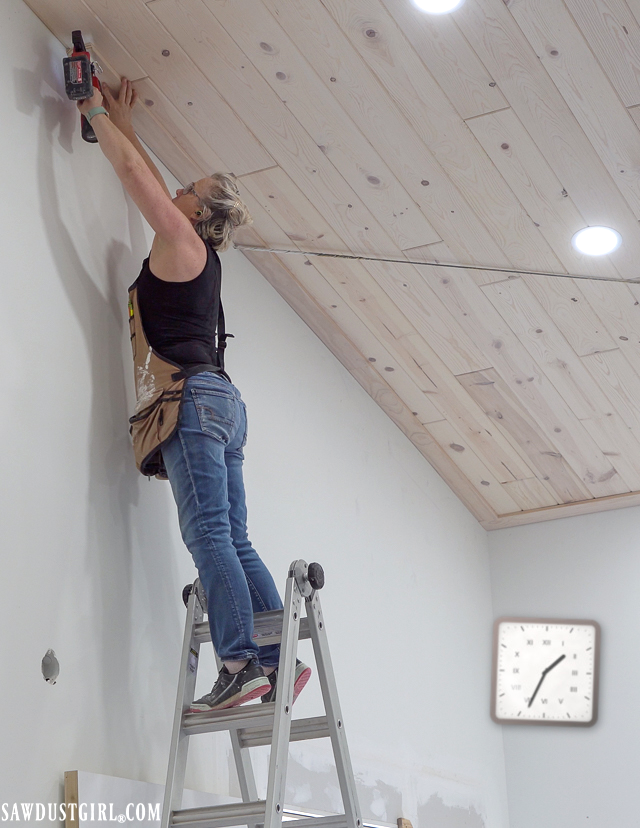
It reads **1:34**
